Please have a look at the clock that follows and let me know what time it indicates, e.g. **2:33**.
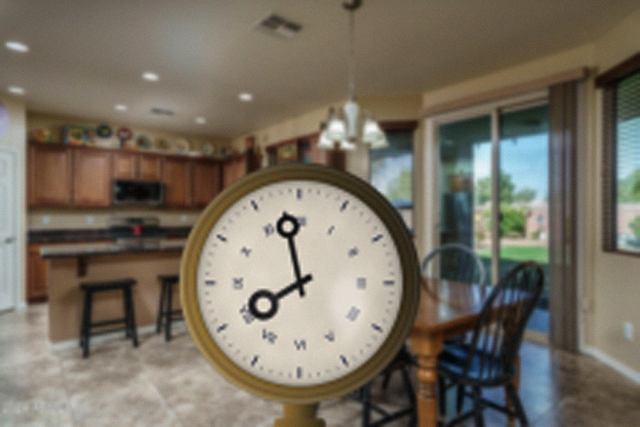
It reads **7:58**
